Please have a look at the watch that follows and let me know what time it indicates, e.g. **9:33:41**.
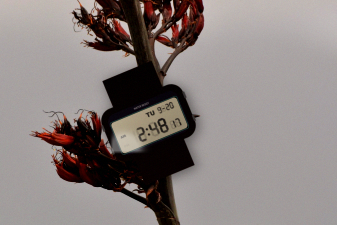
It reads **2:48:17**
